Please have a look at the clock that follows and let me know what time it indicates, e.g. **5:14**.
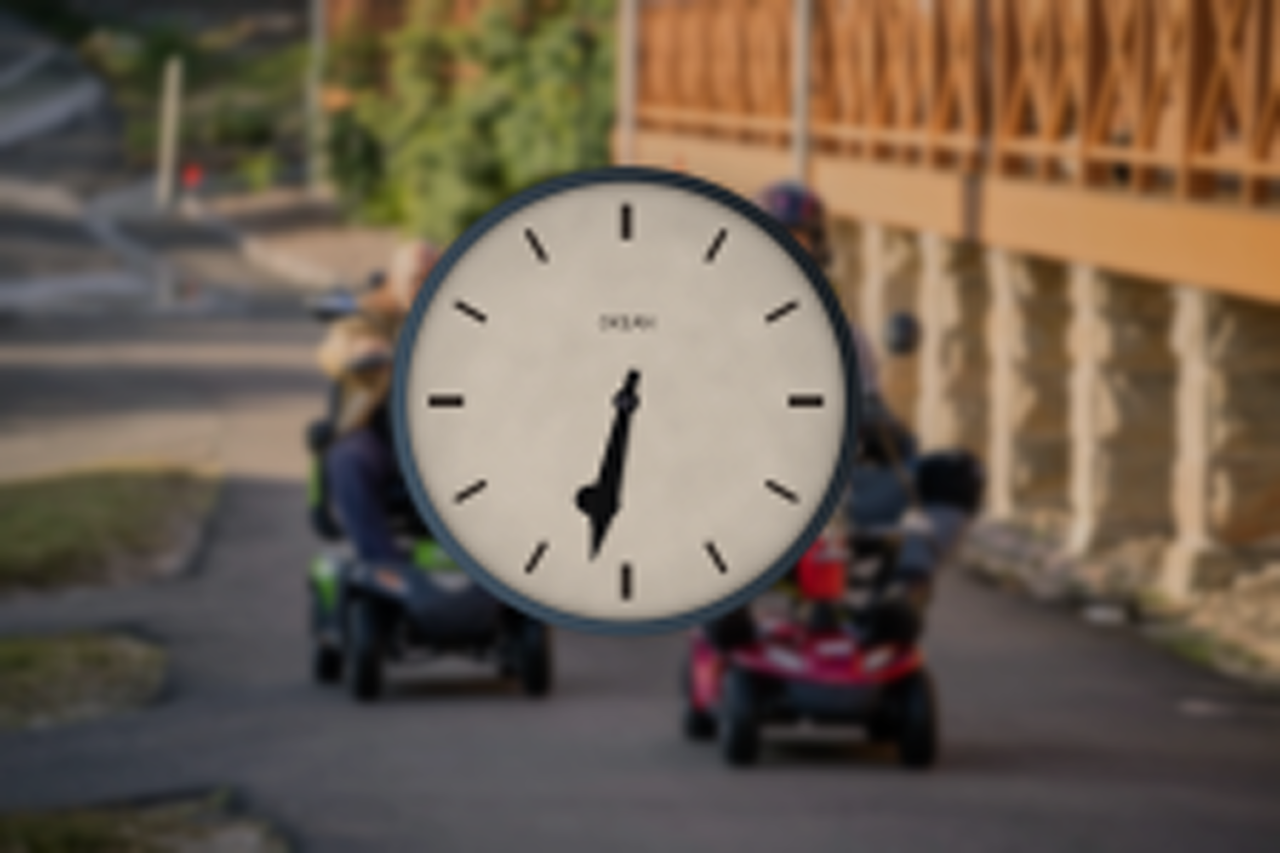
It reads **6:32**
